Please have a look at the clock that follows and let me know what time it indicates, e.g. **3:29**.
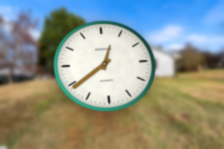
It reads **12:39**
